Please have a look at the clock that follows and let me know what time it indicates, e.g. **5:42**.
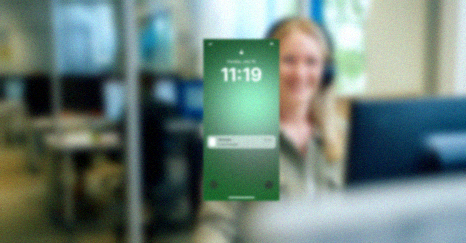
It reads **11:19**
